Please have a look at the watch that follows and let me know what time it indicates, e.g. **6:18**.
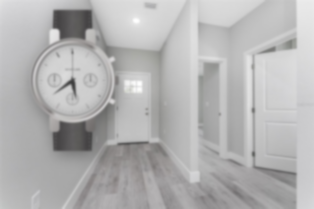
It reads **5:39**
